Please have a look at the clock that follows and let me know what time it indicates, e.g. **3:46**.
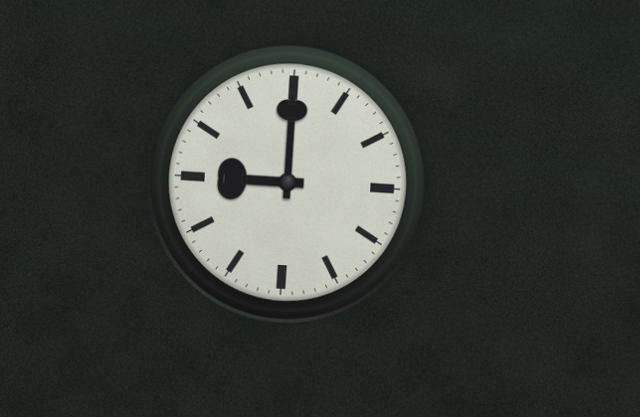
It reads **9:00**
